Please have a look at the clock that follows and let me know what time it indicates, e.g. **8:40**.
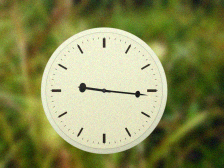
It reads **9:16**
